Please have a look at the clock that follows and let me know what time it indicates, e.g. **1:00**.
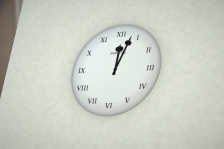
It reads **12:03**
